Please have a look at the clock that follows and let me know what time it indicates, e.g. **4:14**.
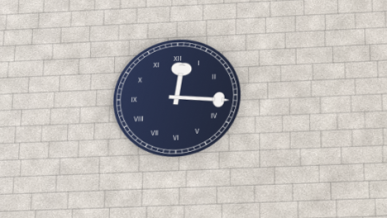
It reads **12:16**
